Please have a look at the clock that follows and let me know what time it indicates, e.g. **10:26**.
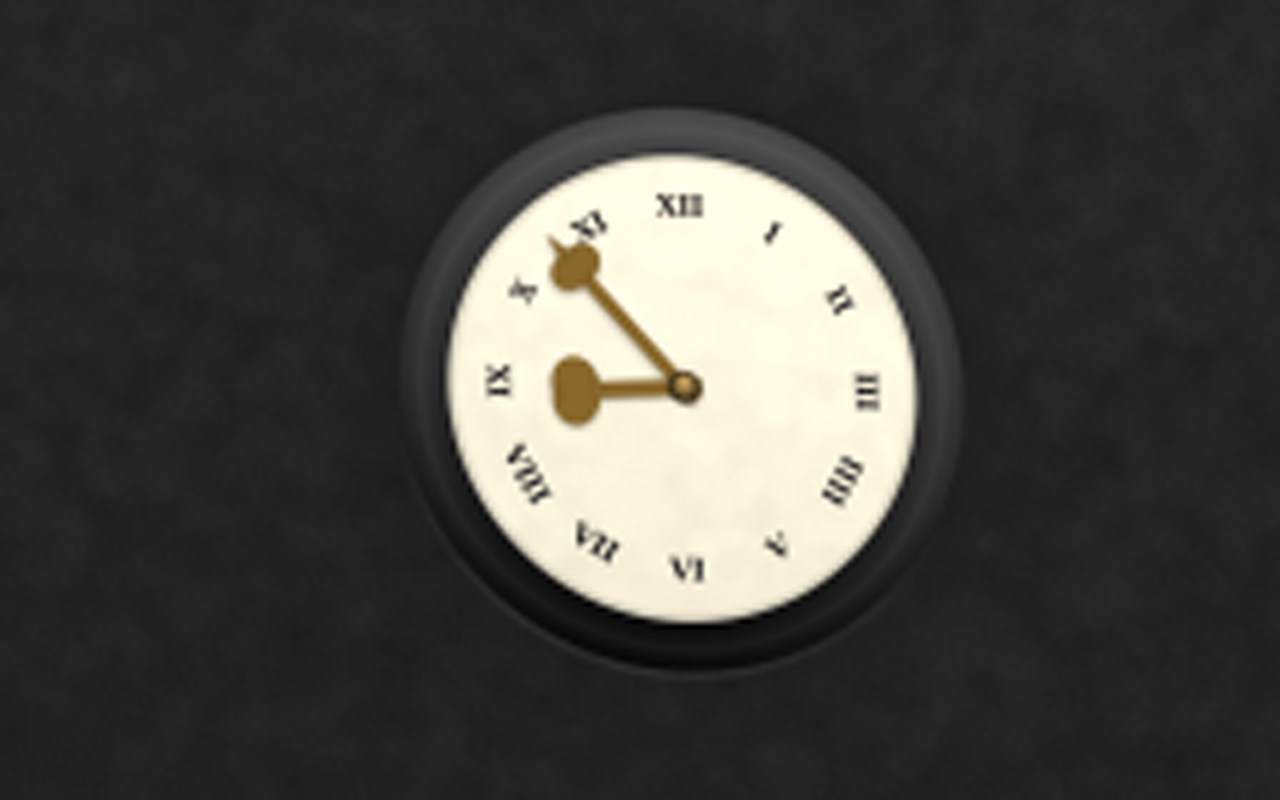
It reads **8:53**
